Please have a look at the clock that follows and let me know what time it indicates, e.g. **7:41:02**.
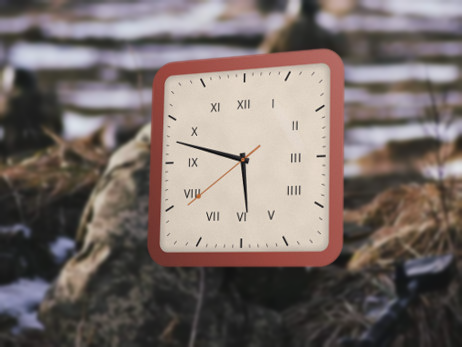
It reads **5:47:39**
